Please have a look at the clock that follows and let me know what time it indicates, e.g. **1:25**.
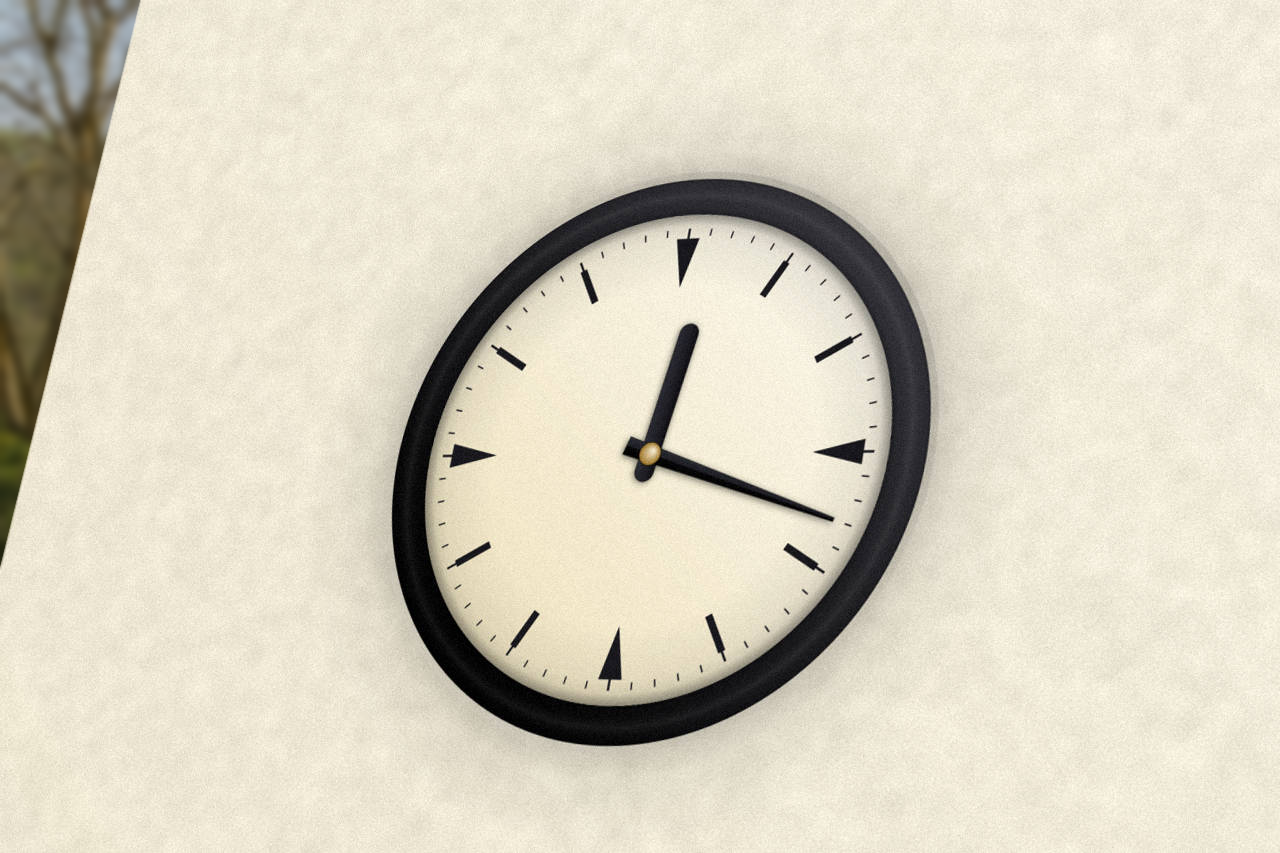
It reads **12:18**
